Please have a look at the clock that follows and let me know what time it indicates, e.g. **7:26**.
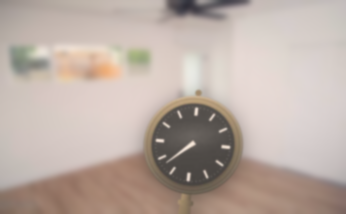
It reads **7:38**
